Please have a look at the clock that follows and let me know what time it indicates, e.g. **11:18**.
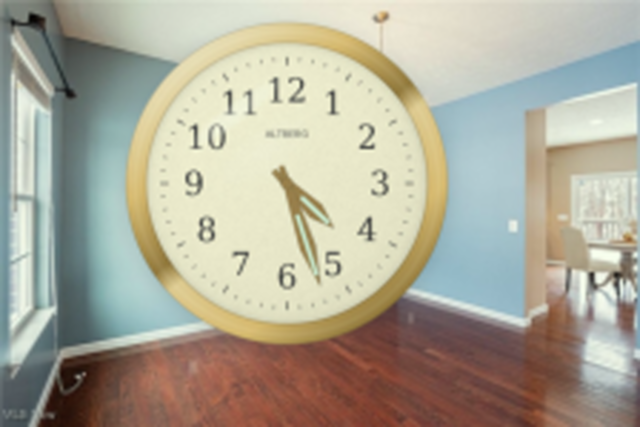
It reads **4:27**
